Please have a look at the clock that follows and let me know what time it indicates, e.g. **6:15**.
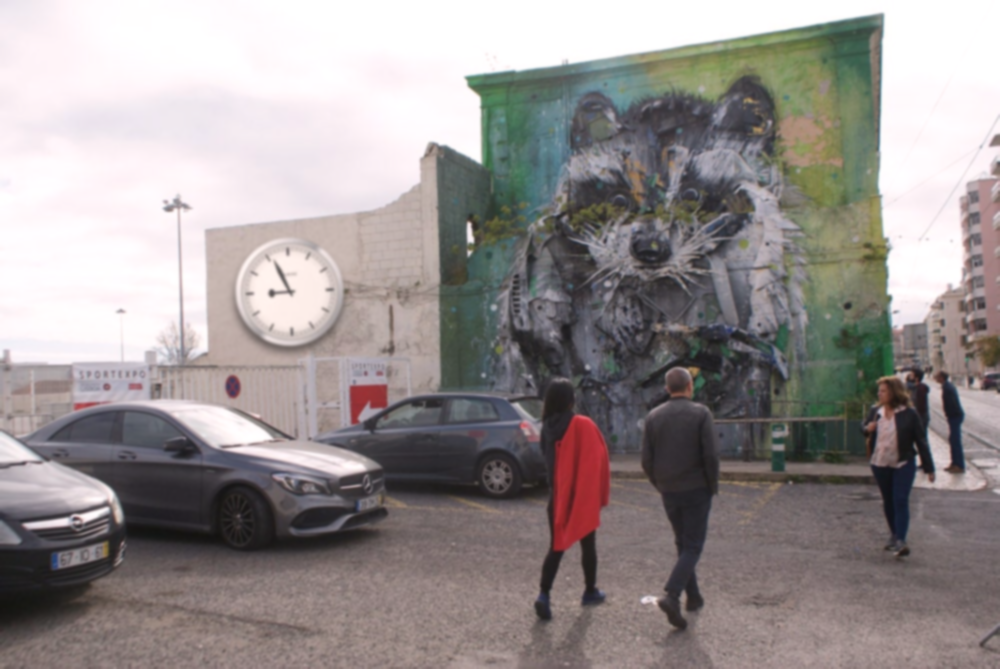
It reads **8:56**
